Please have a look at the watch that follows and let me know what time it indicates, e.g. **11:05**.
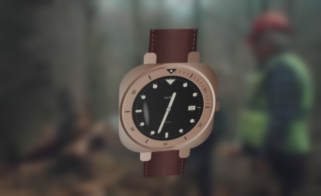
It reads **12:33**
